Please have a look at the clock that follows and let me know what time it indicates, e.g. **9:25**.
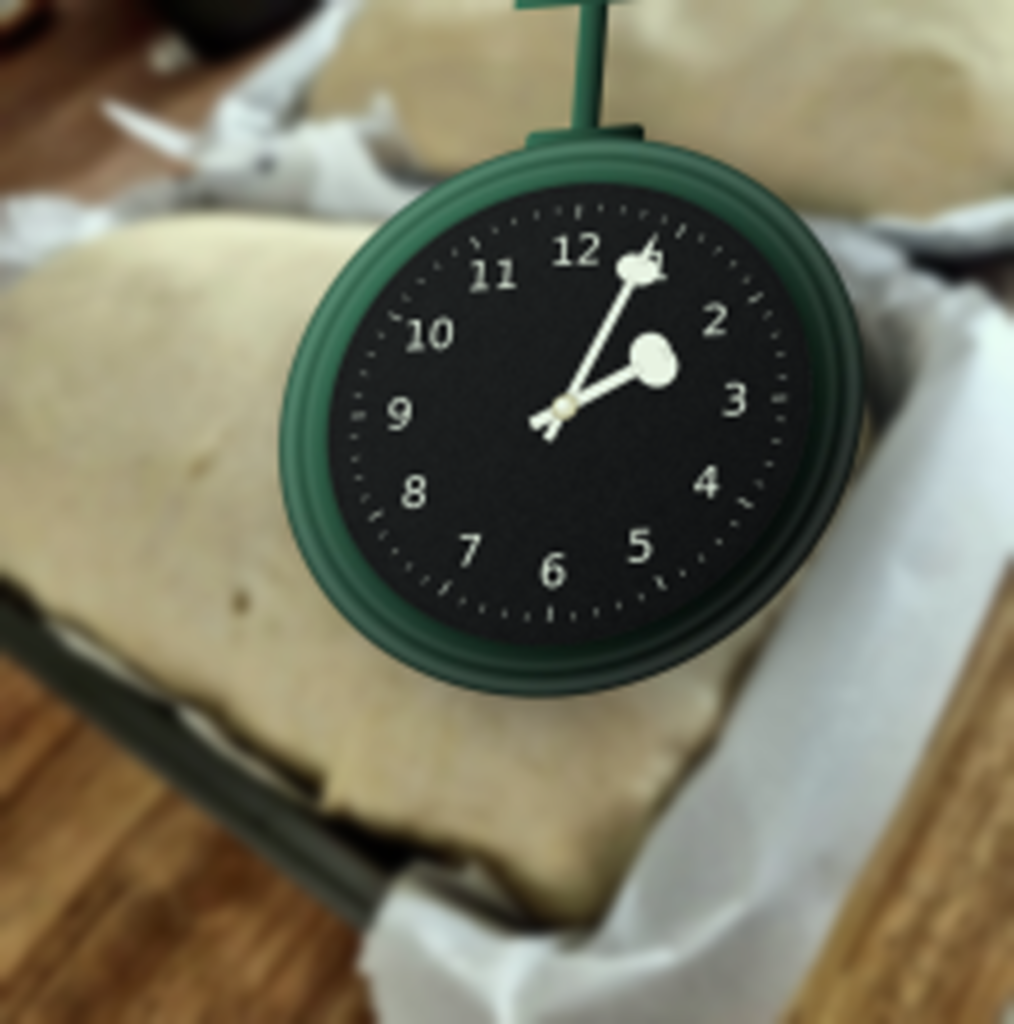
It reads **2:04**
